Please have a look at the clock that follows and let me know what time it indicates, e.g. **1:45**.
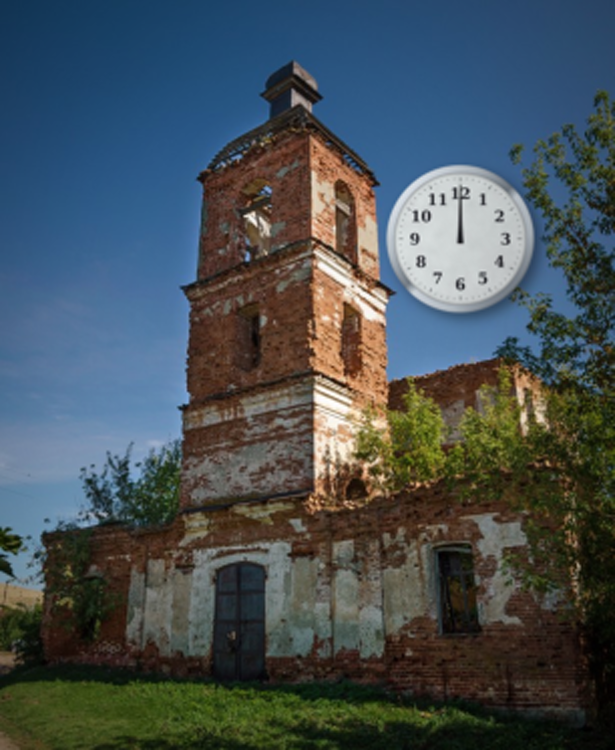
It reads **12:00**
